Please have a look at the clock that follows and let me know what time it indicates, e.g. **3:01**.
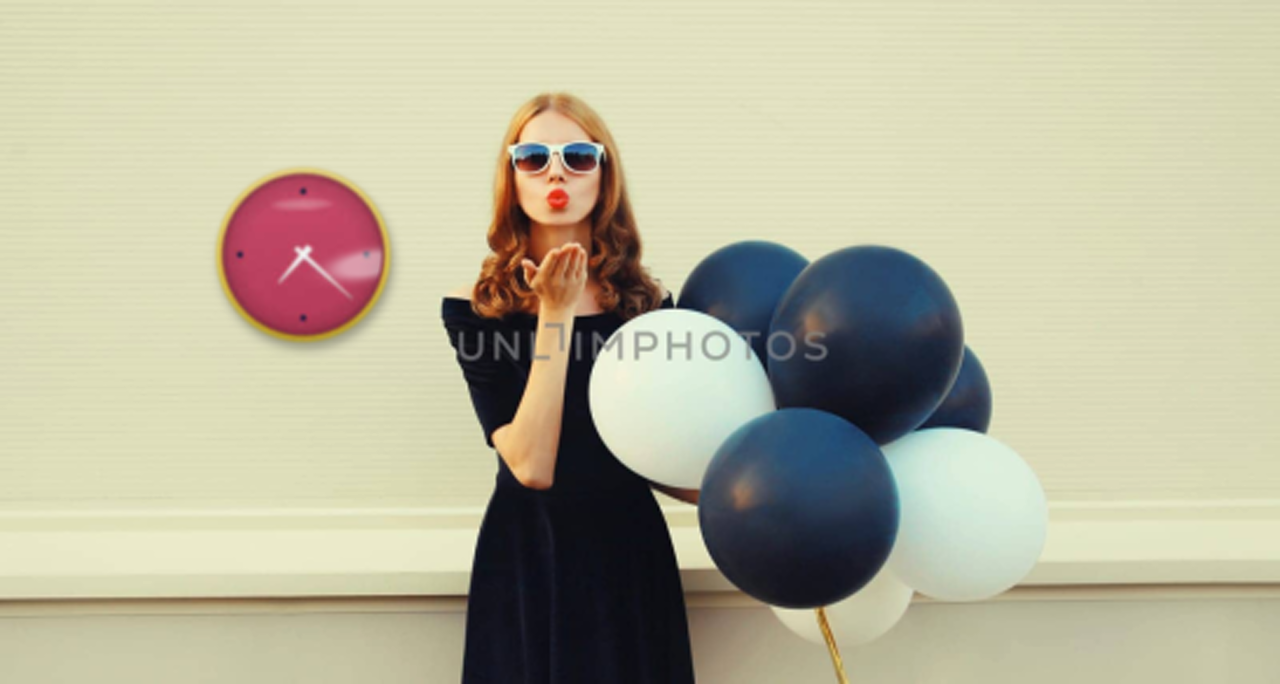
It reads **7:22**
